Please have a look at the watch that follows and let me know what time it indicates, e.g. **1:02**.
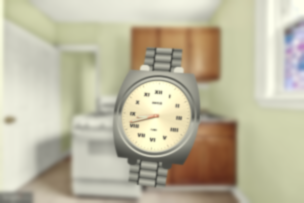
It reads **8:42**
